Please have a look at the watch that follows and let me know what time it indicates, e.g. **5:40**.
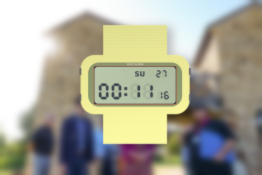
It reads **0:11**
